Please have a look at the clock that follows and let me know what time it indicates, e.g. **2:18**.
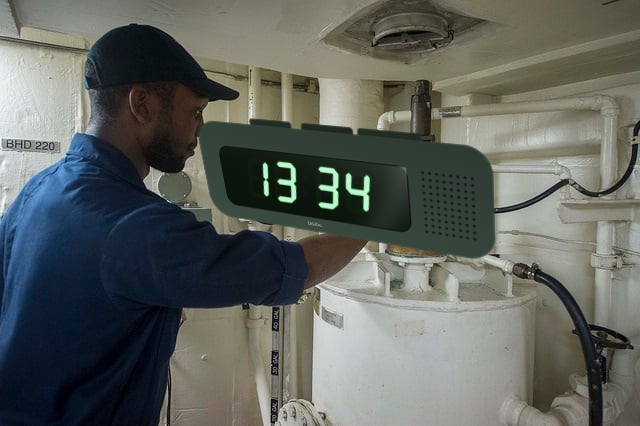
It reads **13:34**
